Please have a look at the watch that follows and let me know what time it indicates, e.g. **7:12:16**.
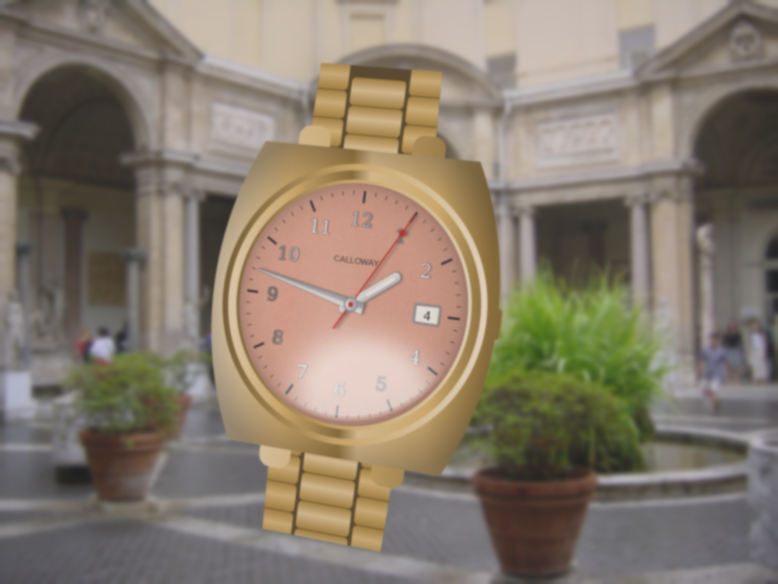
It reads **1:47:05**
